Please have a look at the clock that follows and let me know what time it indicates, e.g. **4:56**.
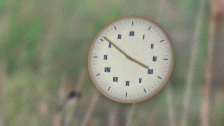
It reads **3:51**
